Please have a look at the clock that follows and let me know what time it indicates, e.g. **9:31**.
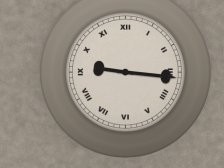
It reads **9:16**
